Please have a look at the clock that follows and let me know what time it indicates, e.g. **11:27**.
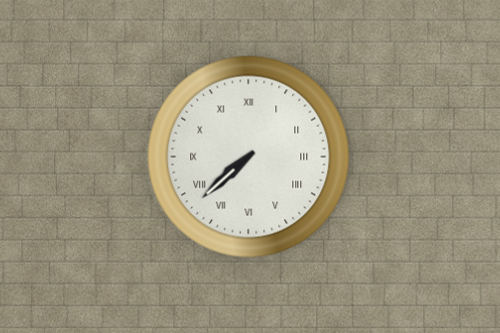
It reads **7:38**
